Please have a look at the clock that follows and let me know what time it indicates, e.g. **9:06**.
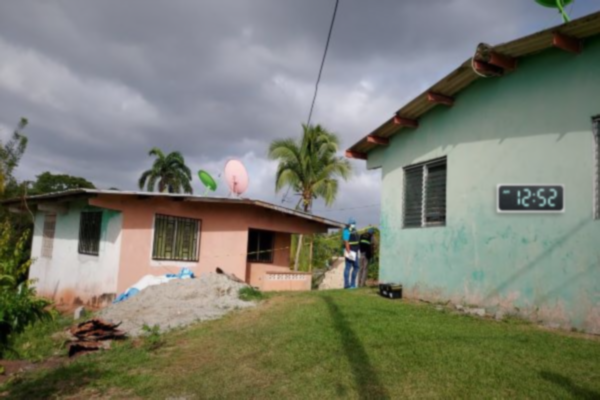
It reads **12:52**
